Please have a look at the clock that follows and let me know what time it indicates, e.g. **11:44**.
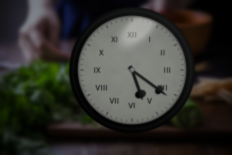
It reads **5:21**
